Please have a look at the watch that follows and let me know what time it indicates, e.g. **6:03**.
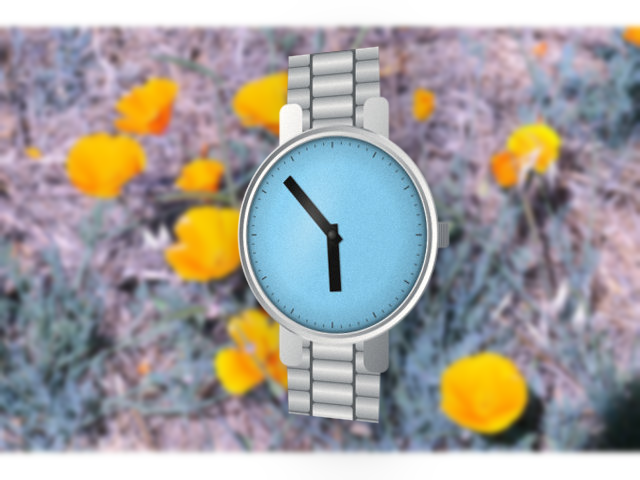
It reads **5:53**
